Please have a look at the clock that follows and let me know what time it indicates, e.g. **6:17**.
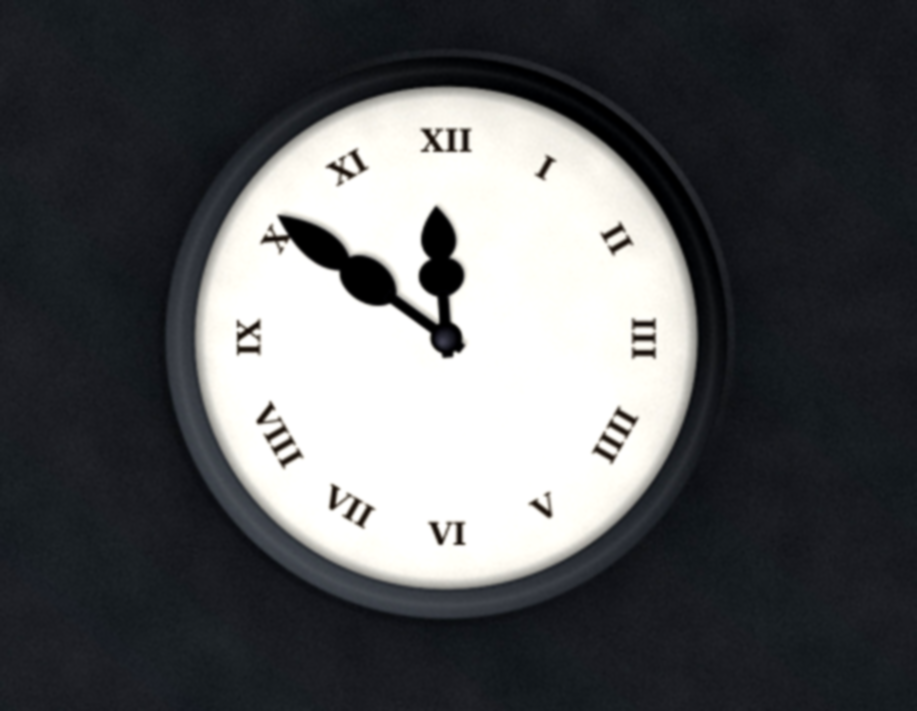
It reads **11:51**
